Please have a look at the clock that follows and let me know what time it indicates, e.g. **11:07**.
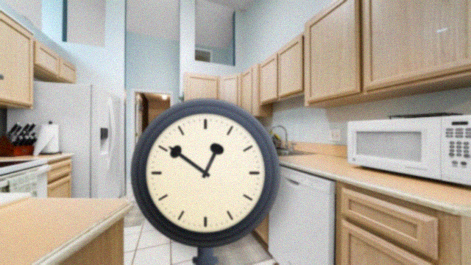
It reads **12:51**
